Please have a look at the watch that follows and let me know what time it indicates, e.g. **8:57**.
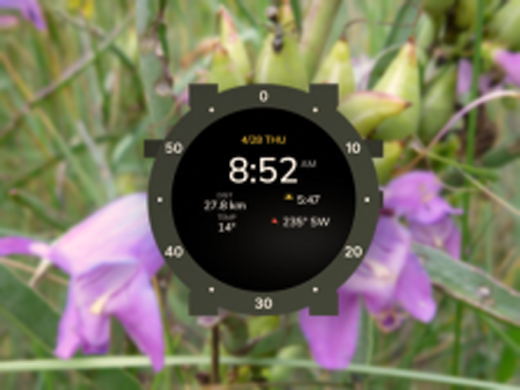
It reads **8:52**
